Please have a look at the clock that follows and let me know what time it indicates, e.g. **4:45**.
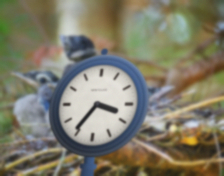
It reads **3:36**
